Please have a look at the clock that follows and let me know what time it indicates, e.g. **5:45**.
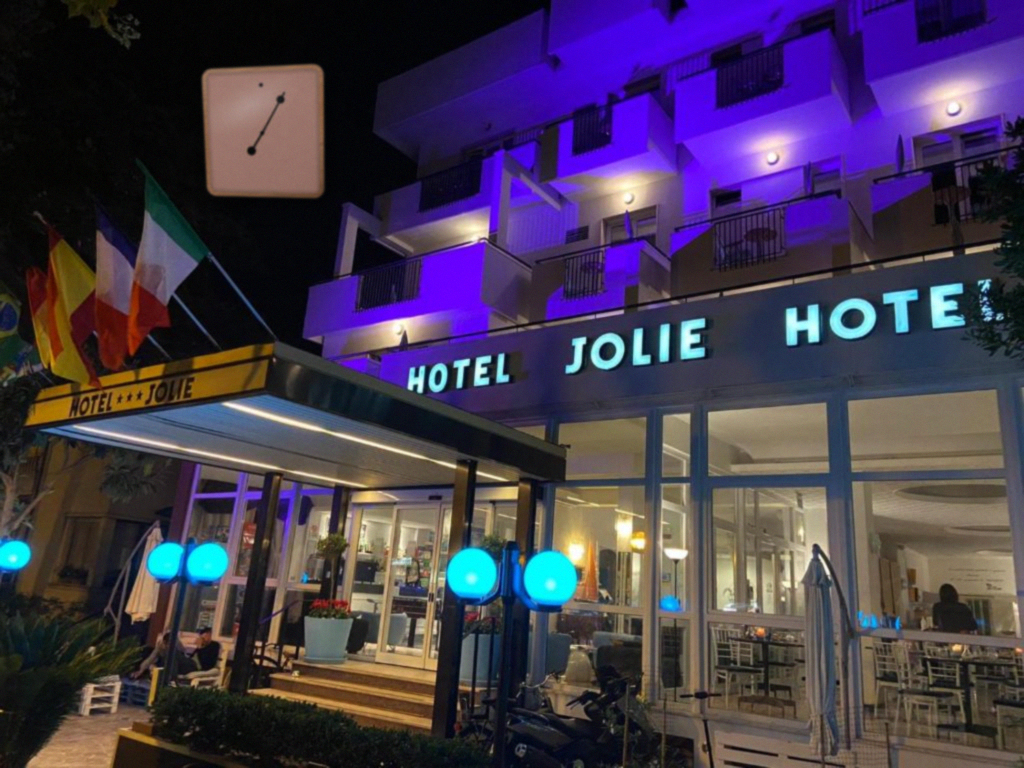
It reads **7:05**
